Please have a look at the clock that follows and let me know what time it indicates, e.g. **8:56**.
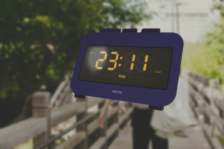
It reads **23:11**
